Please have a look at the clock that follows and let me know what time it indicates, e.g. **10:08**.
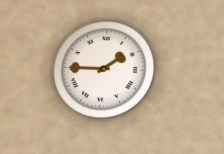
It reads **1:45**
